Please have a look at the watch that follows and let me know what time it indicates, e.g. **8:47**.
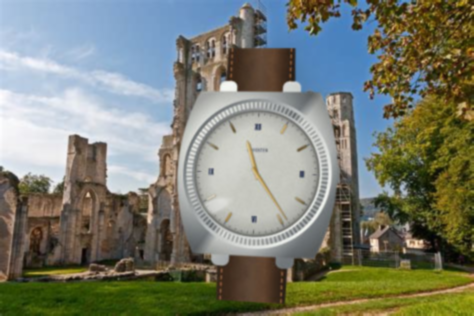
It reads **11:24**
